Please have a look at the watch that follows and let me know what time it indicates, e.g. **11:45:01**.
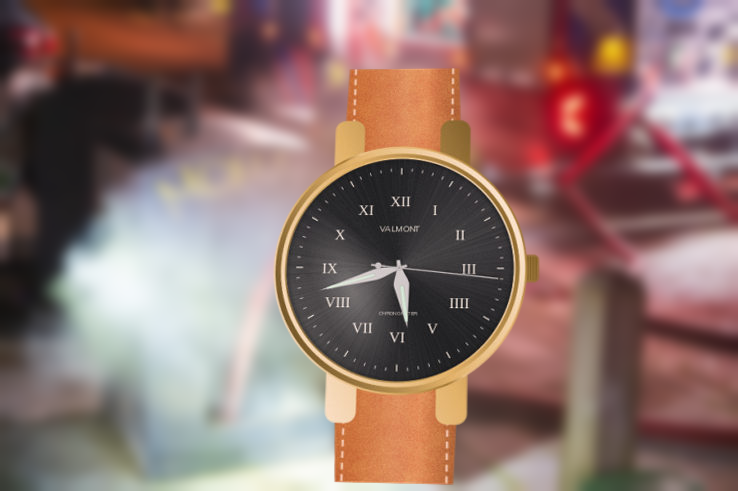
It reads **5:42:16**
